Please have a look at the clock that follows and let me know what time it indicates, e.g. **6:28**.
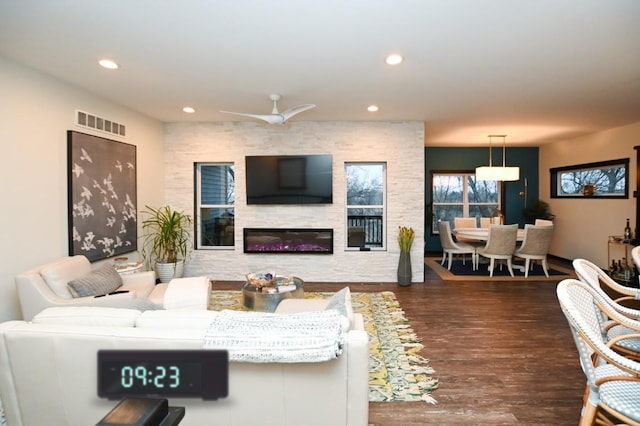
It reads **9:23**
